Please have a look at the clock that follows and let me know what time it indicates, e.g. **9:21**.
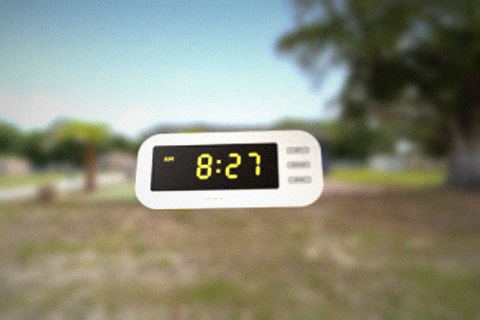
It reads **8:27**
